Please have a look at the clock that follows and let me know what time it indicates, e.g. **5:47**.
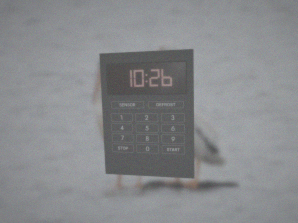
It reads **10:26**
